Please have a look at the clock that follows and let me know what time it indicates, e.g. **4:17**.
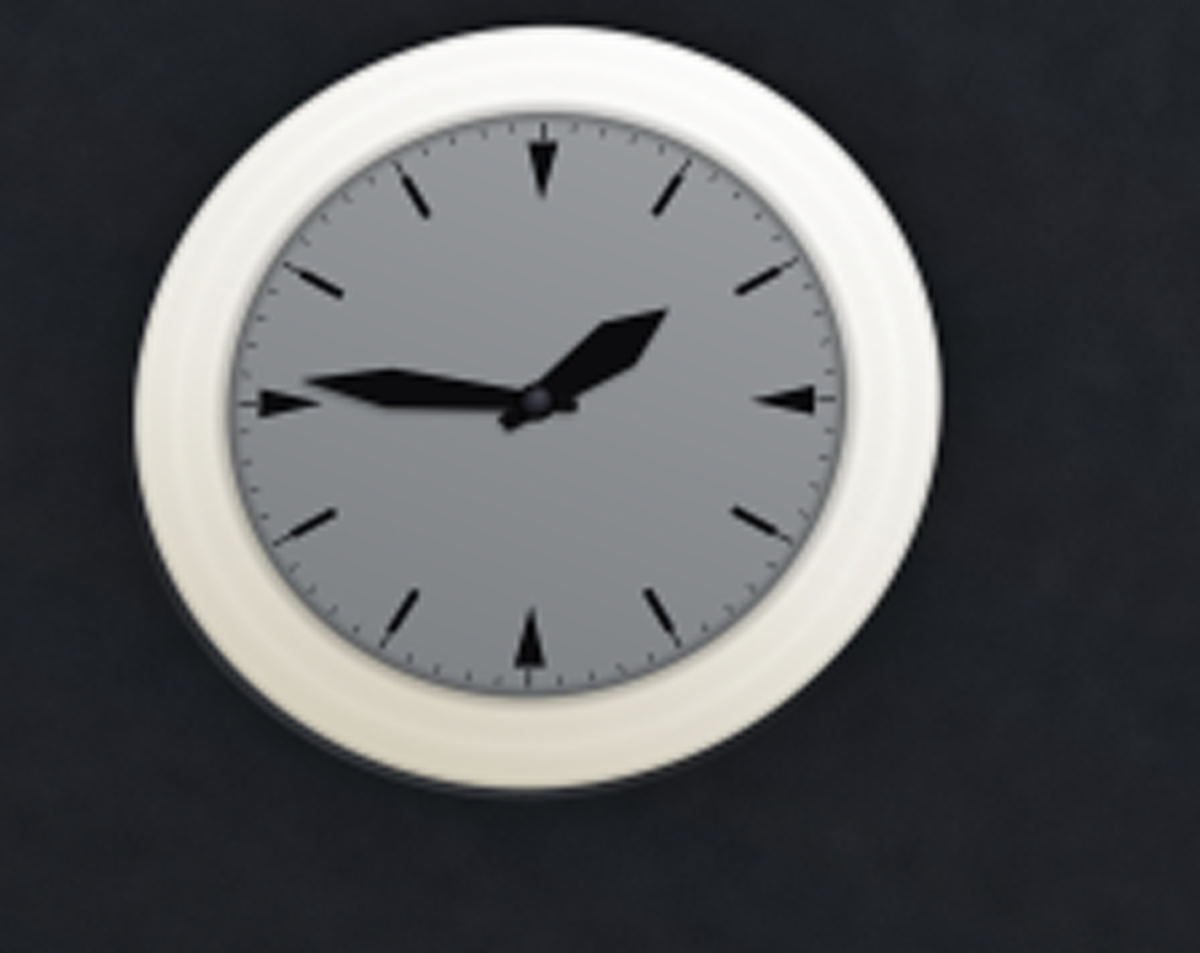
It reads **1:46**
